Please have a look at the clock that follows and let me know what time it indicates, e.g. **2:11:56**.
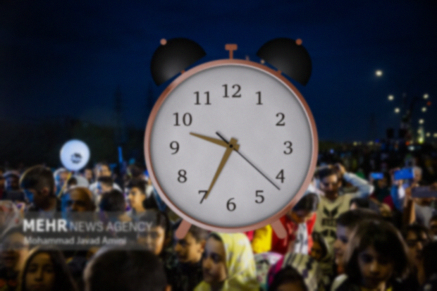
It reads **9:34:22**
